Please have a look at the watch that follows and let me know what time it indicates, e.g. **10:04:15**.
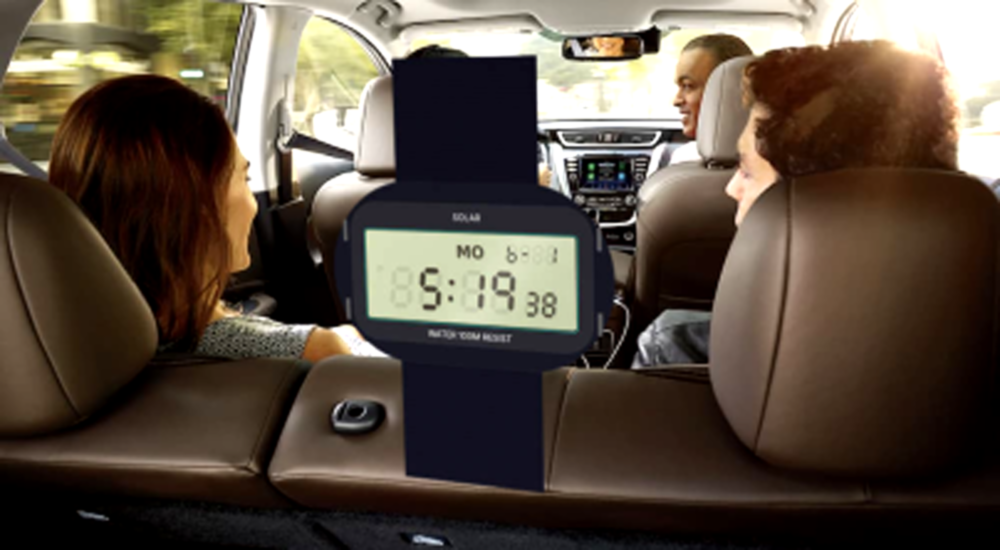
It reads **5:19:38**
